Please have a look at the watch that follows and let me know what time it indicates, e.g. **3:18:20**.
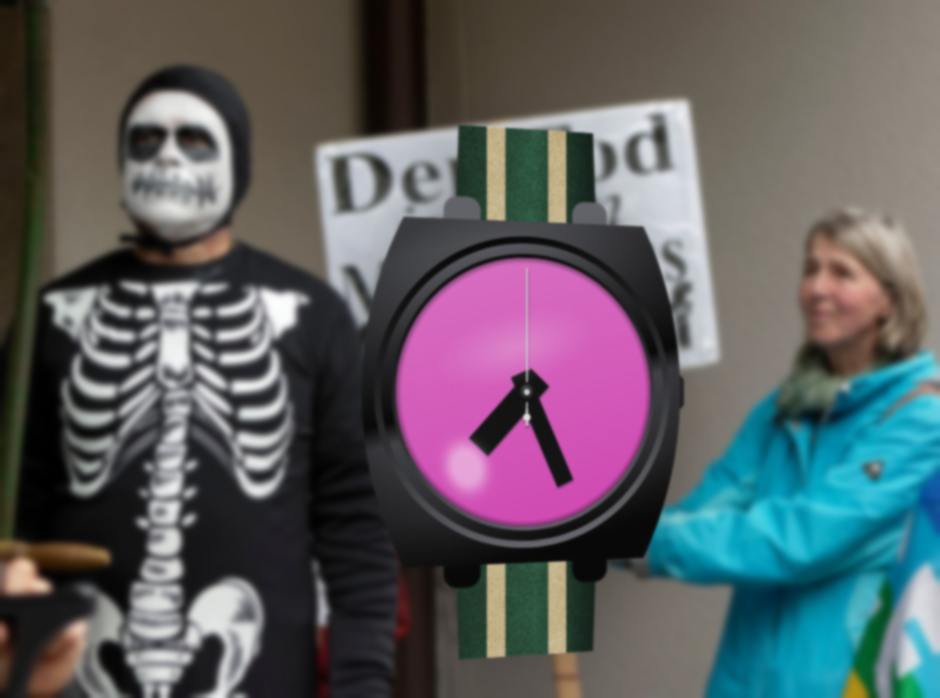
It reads **7:26:00**
